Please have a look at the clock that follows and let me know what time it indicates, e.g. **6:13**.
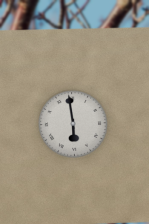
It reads **5:59**
